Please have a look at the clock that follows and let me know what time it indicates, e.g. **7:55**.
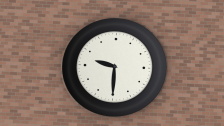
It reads **9:30**
